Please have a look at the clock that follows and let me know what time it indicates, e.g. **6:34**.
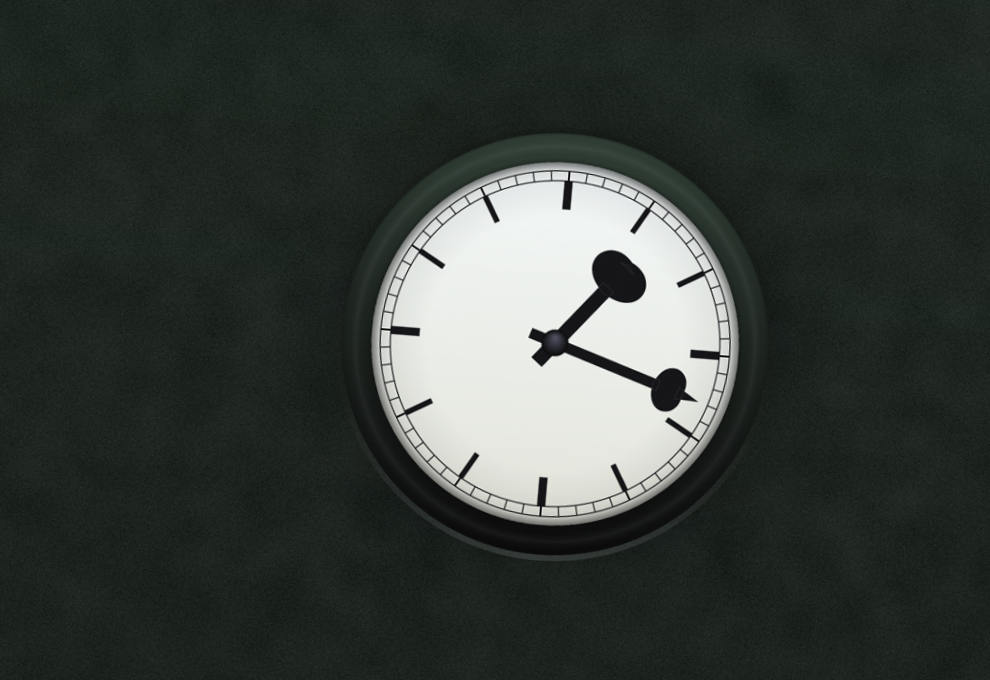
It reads **1:18**
